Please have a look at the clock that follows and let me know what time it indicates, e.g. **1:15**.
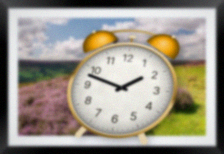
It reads **1:48**
